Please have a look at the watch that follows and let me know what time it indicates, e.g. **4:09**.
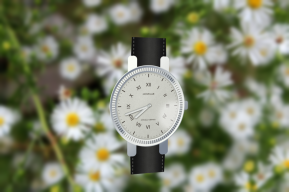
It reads **7:42**
